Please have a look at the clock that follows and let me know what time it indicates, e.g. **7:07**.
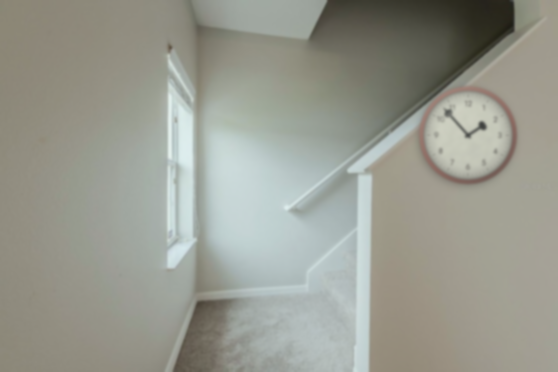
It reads **1:53**
